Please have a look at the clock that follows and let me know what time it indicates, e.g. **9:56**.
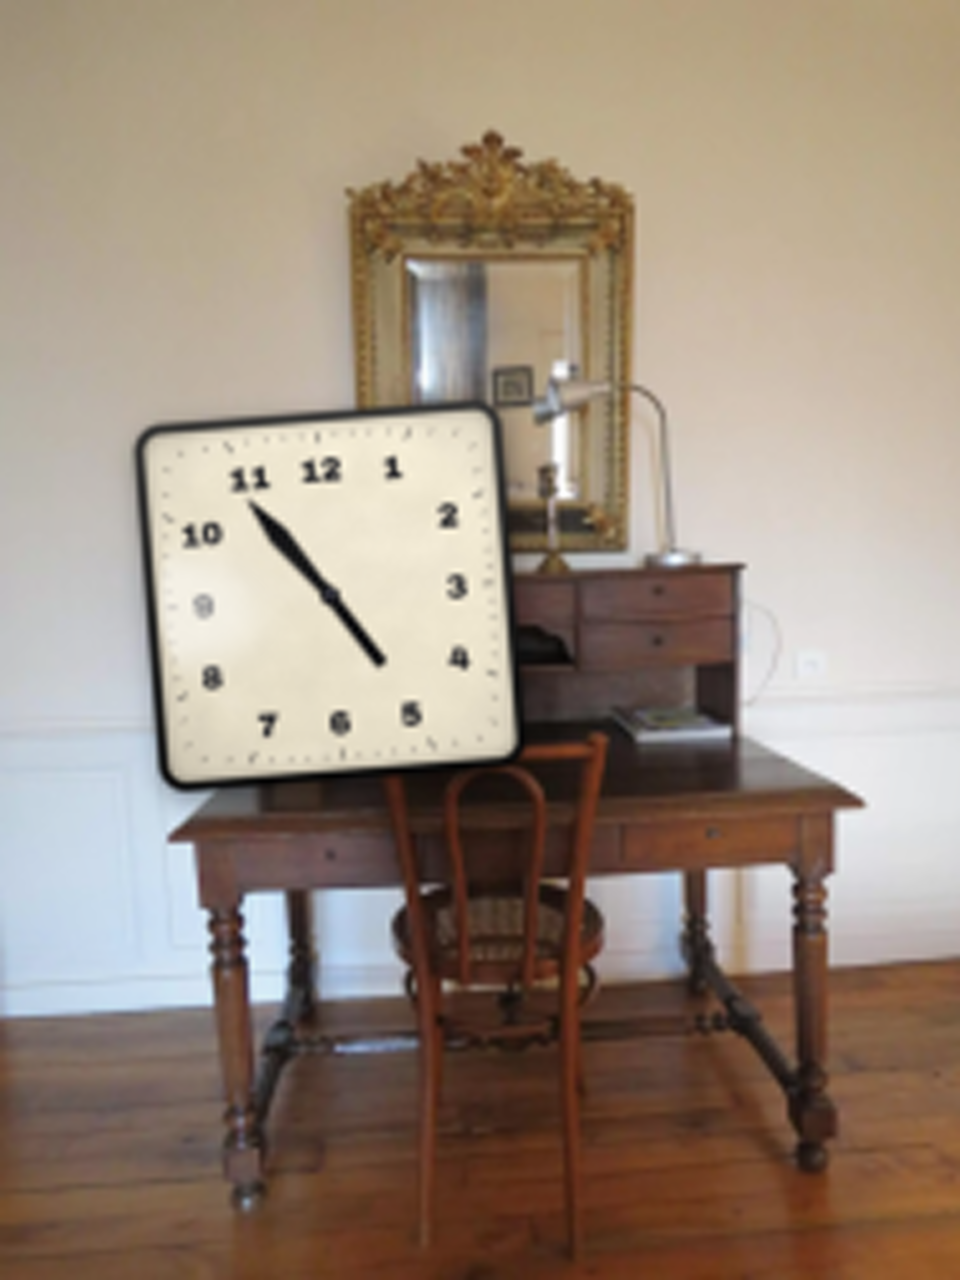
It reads **4:54**
